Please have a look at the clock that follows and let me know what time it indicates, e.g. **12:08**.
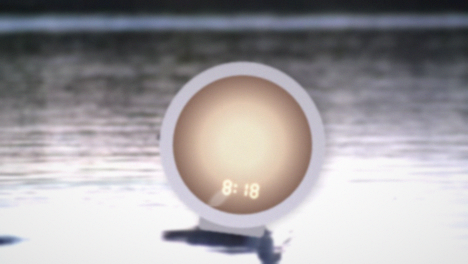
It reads **8:18**
